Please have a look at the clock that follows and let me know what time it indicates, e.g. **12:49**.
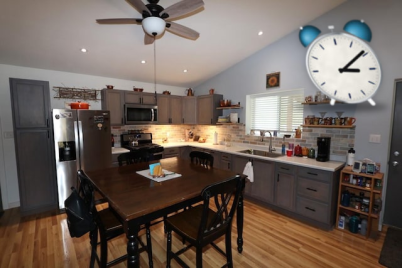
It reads **3:09**
